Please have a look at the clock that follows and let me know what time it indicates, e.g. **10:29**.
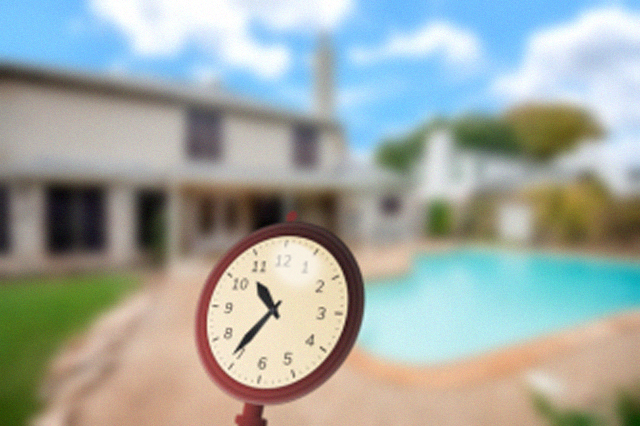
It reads **10:36**
